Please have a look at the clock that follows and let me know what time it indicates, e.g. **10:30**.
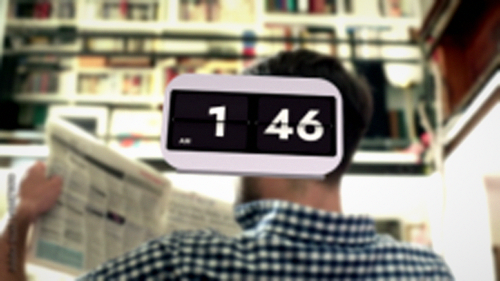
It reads **1:46**
